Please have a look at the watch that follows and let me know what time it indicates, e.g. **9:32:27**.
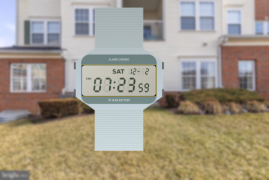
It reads **7:23:59**
